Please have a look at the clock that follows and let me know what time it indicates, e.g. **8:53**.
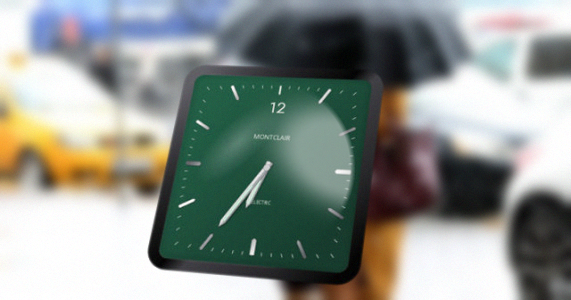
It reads **6:35**
